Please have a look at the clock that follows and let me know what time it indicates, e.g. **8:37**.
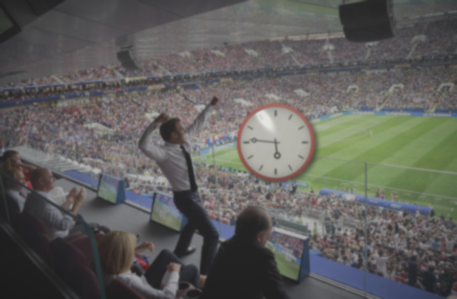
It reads **5:46**
